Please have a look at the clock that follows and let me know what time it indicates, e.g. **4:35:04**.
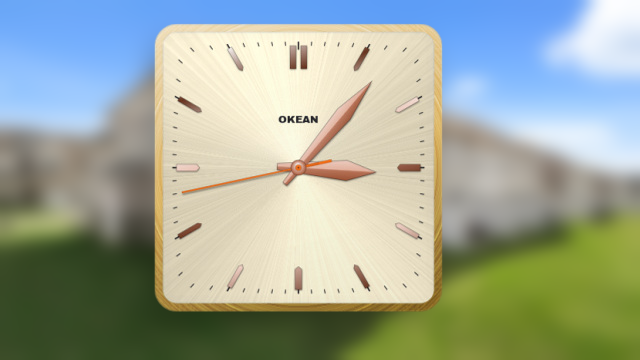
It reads **3:06:43**
